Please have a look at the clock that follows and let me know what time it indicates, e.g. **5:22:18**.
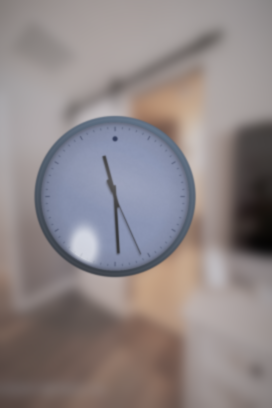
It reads **11:29:26**
